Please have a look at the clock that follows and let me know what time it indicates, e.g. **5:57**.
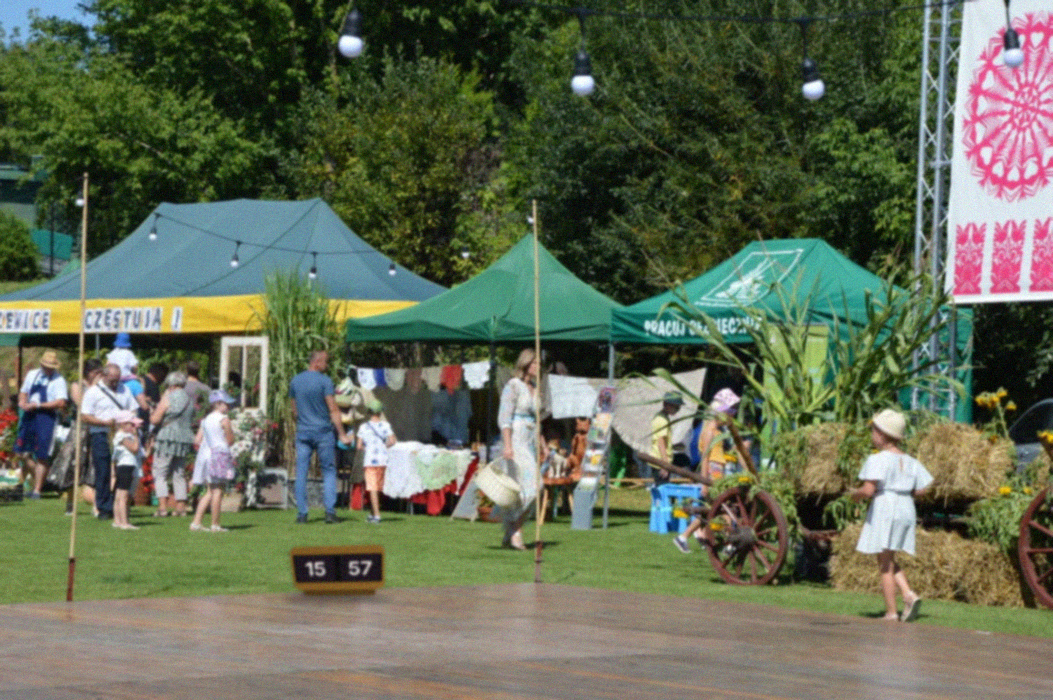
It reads **15:57**
